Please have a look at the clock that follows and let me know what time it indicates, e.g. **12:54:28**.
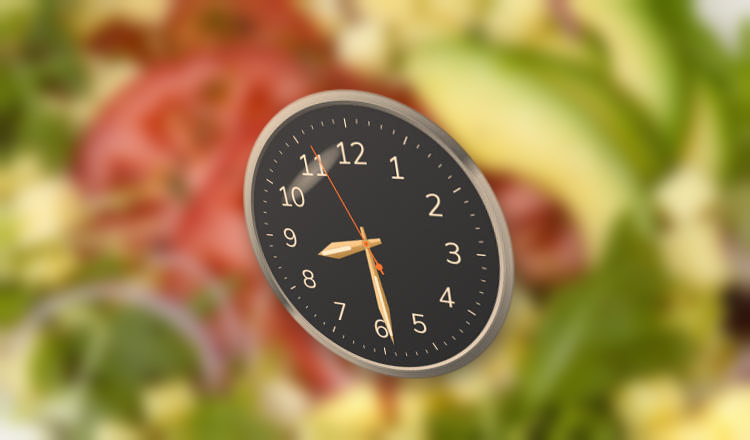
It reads **8:28:56**
